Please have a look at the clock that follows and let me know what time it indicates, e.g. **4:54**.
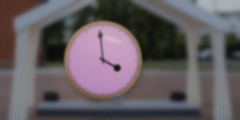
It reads **3:59**
